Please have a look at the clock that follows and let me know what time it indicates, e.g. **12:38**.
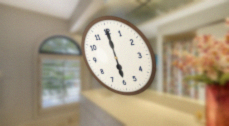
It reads **6:00**
